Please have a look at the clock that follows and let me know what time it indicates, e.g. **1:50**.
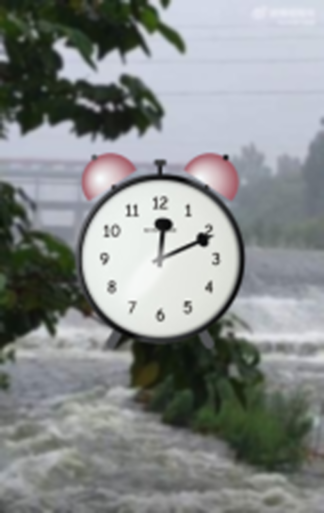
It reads **12:11**
